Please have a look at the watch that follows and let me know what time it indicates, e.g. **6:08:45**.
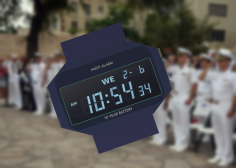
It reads **10:54:34**
